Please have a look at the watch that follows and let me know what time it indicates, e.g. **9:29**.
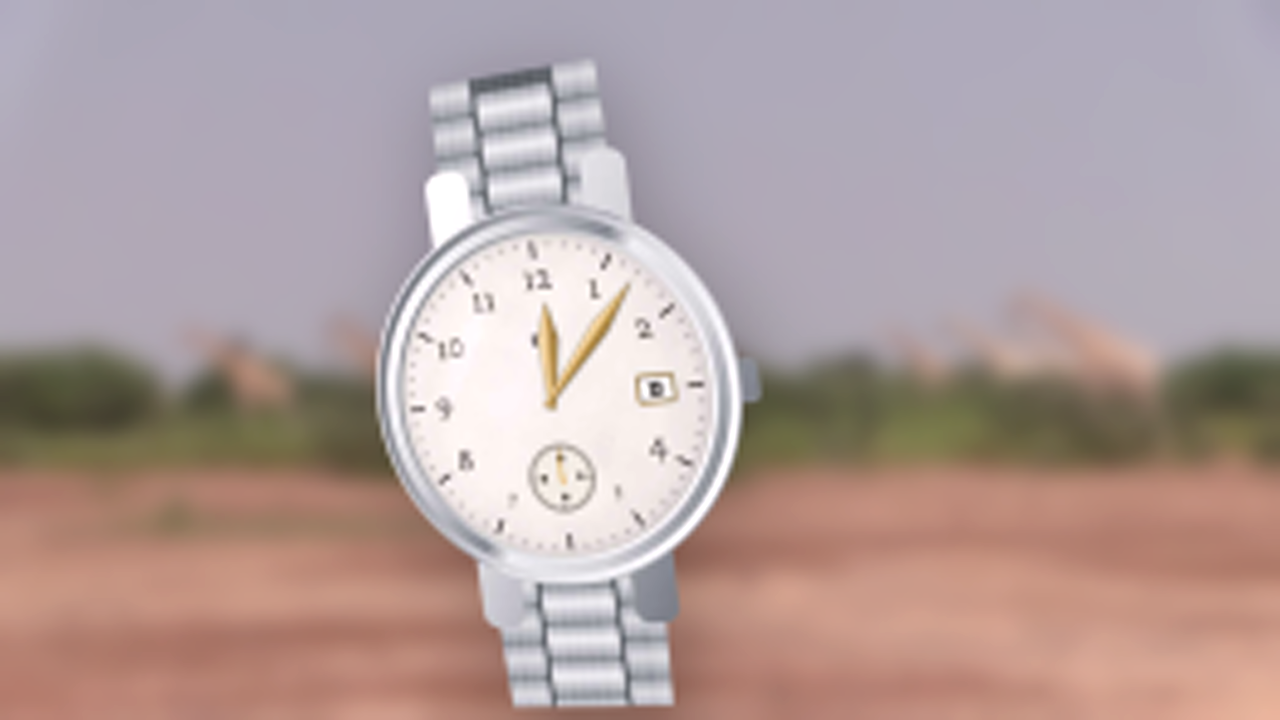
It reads **12:07**
